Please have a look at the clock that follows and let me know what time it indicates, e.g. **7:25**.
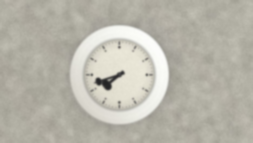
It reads **7:42**
